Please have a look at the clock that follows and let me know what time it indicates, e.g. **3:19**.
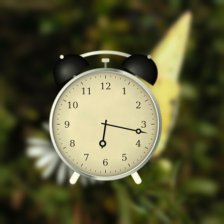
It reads **6:17**
